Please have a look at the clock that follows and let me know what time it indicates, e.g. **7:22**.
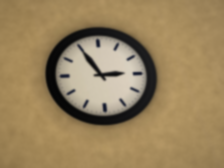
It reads **2:55**
